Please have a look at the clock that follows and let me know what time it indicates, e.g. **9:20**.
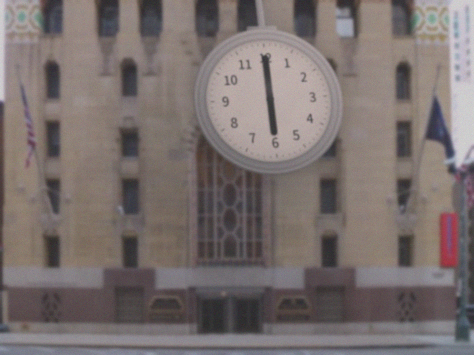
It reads **6:00**
